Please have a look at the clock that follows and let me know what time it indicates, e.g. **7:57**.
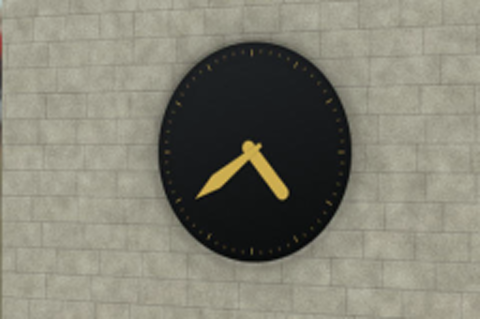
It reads **4:39**
